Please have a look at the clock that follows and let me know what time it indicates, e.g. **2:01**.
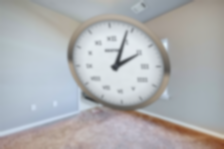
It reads **2:04**
